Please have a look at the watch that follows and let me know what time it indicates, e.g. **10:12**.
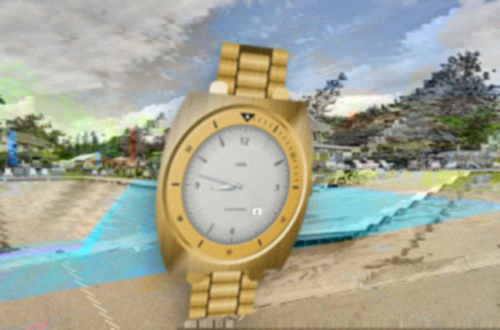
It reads **8:47**
